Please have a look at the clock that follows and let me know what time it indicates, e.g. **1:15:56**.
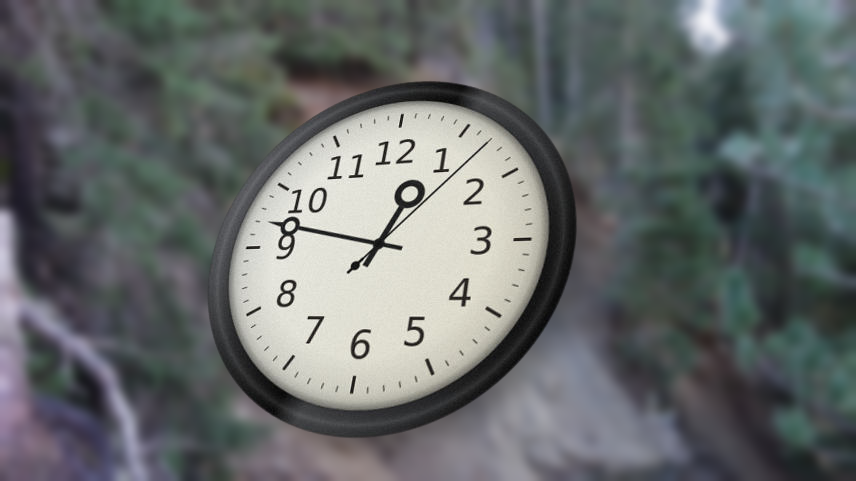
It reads **12:47:07**
